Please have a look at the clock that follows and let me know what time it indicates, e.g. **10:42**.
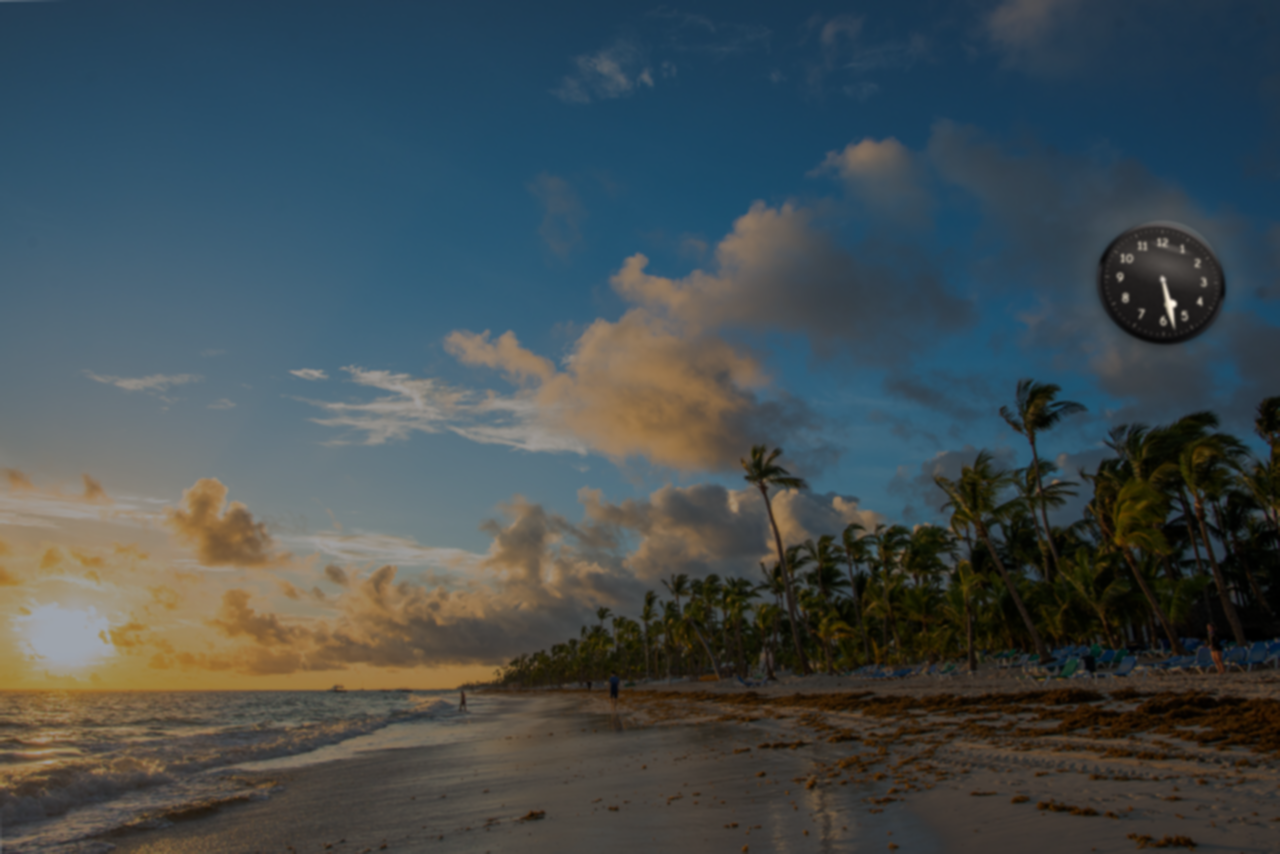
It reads **5:28**
